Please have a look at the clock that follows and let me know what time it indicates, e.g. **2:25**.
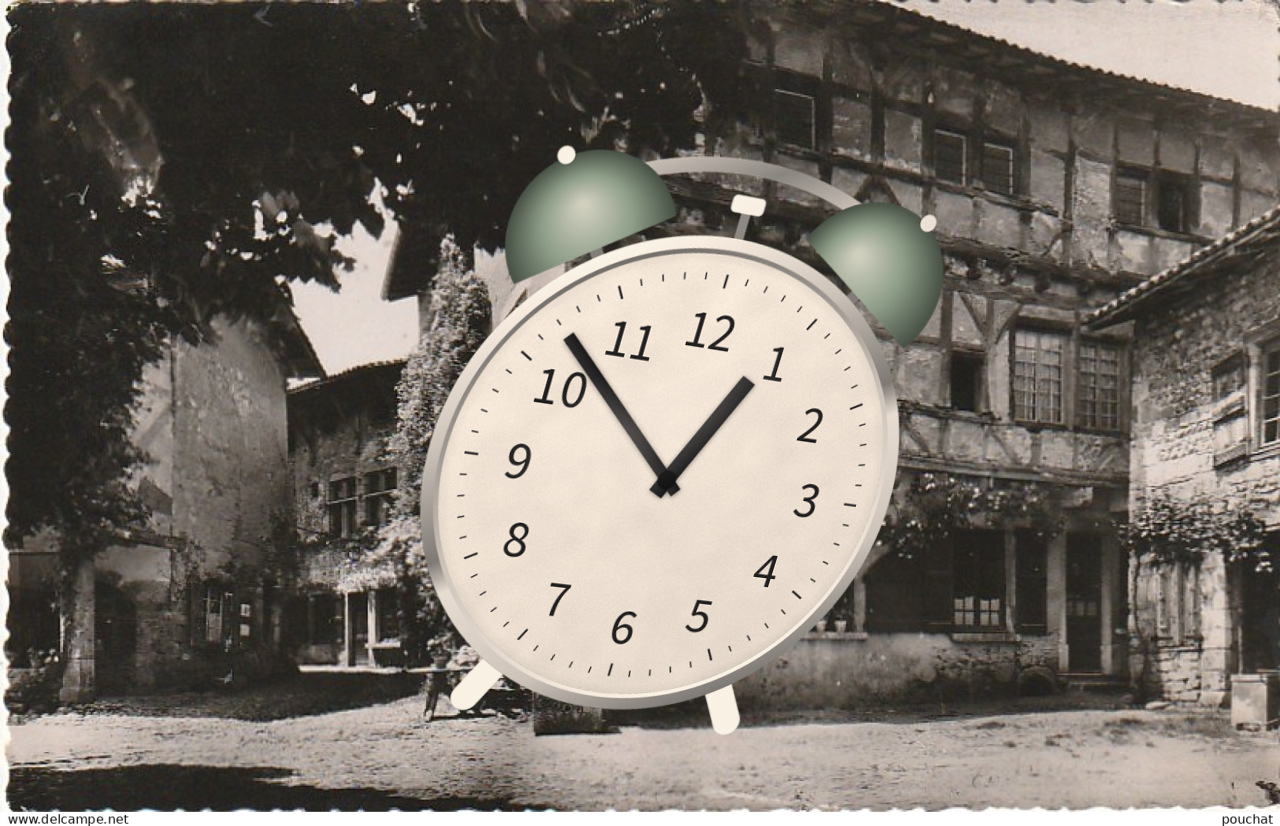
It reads **12:52**
